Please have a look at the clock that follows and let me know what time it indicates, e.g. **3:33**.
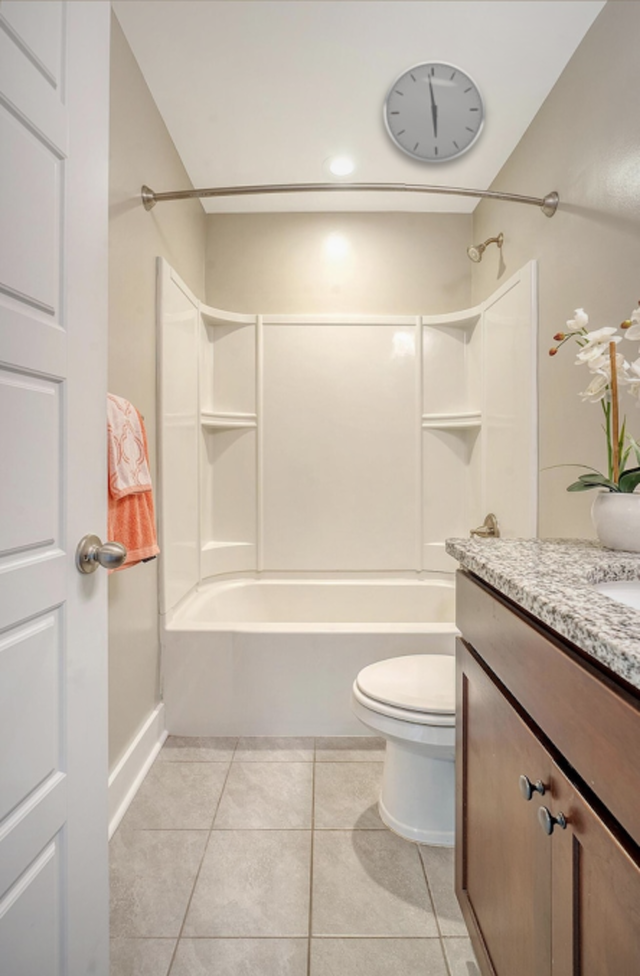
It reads **5:59**
